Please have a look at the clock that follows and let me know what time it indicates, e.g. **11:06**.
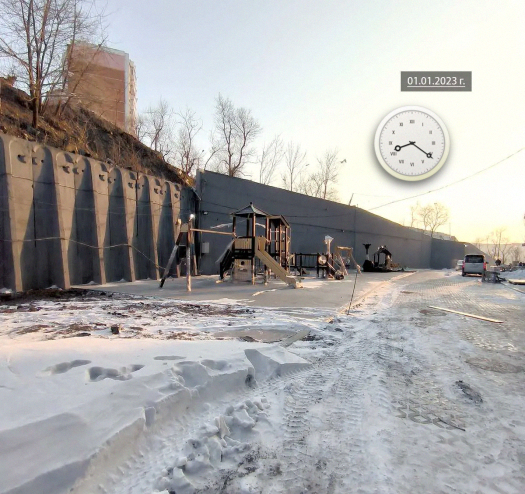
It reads **8:21**
